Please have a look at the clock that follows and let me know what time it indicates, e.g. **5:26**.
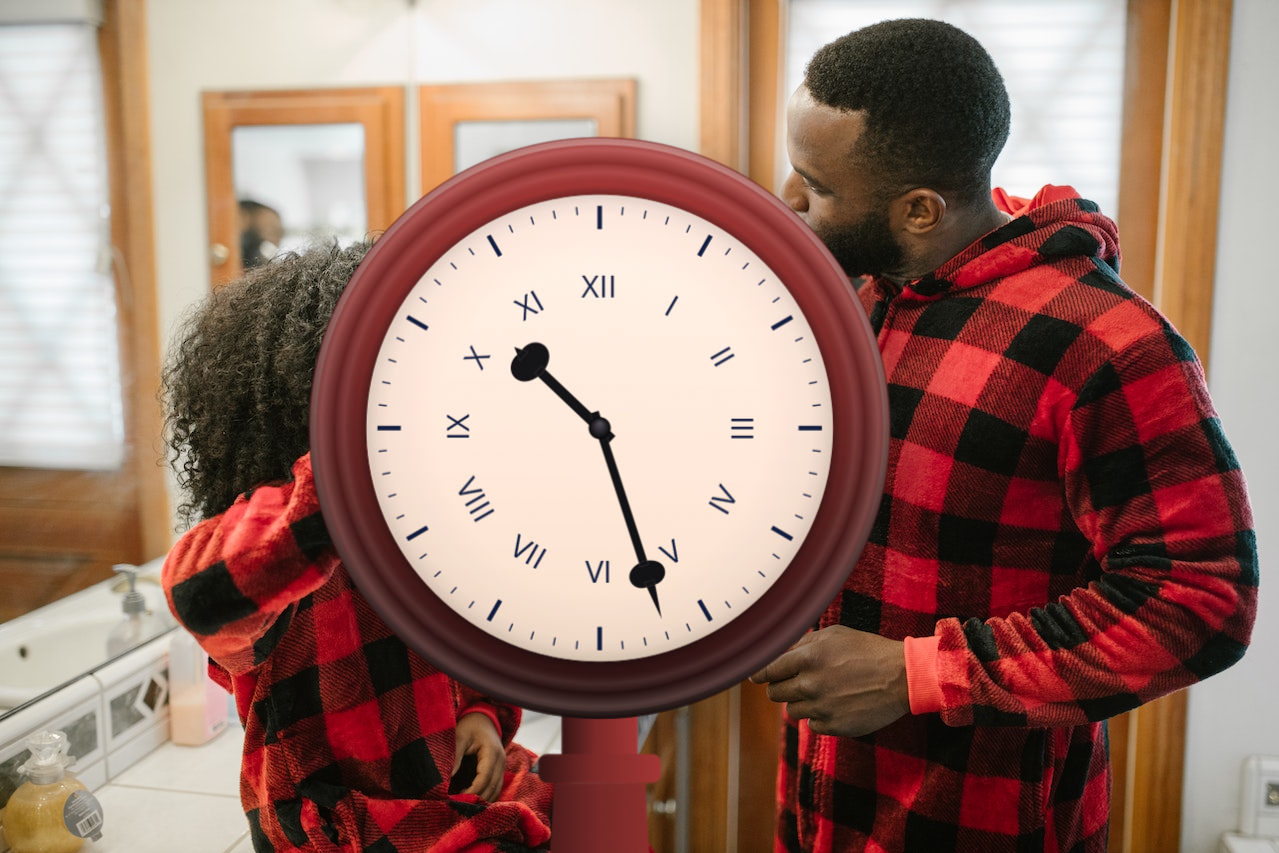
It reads **10:27**
